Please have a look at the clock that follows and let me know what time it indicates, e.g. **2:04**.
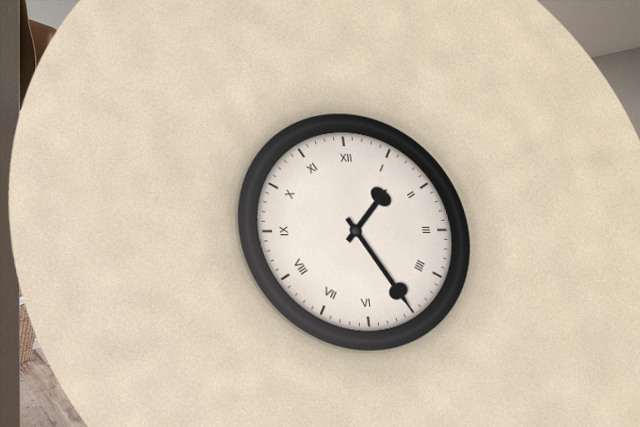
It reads **1:25**
